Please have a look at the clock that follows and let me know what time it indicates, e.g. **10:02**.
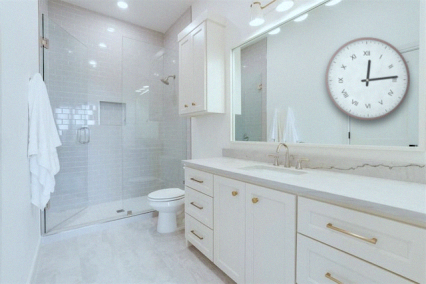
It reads **12:14**
